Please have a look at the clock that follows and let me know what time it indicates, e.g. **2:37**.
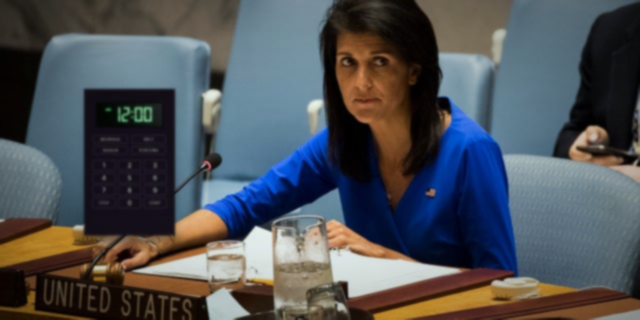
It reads **12:00**
